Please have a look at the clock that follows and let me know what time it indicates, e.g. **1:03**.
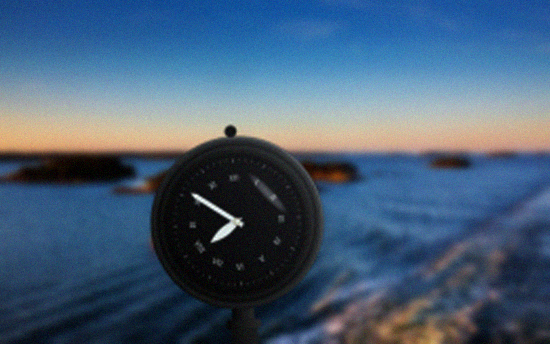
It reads **7:51**
